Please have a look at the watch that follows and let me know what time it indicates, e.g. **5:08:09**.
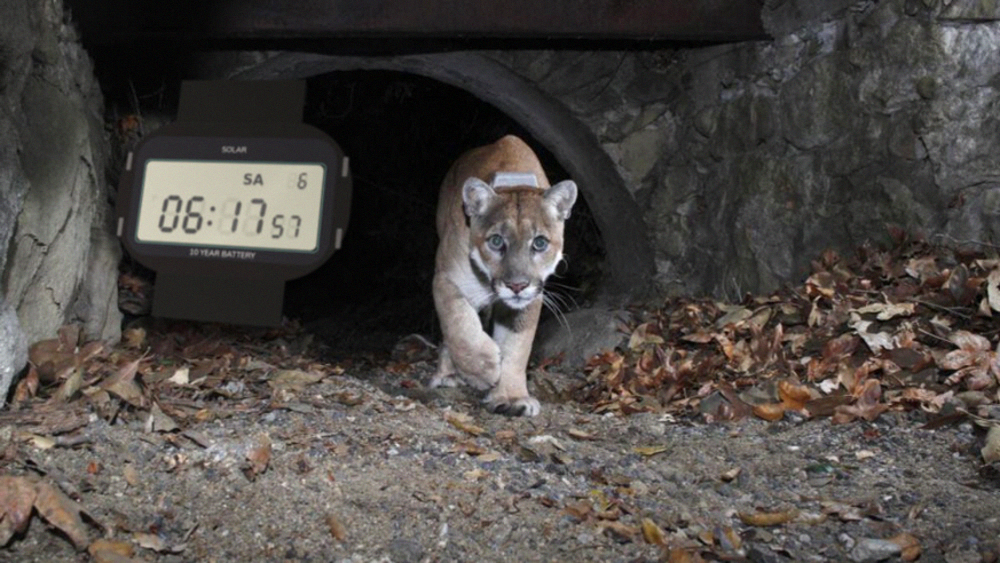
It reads **6:17:57**
